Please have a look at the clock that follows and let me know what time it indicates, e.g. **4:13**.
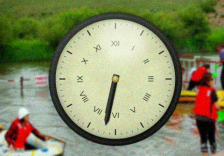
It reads **6:32**
